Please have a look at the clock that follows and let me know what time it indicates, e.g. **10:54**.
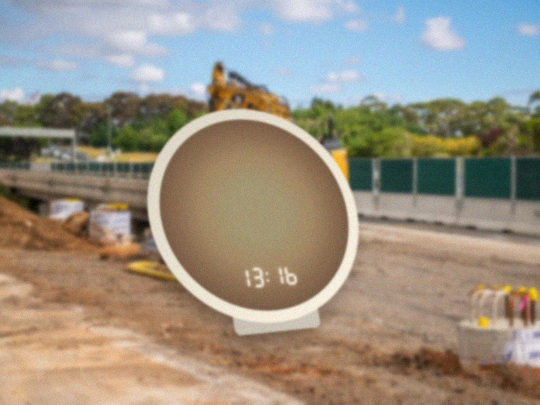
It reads **13:16**
